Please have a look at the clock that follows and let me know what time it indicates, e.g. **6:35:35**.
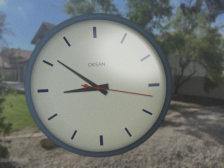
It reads **8:51:17**
